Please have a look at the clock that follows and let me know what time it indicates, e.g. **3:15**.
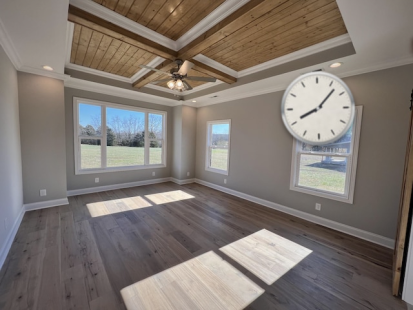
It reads **8:07**
